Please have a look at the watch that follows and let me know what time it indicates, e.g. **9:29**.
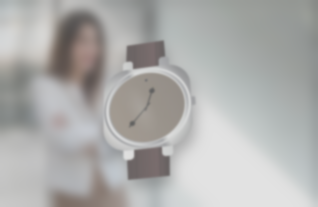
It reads **12:37**
